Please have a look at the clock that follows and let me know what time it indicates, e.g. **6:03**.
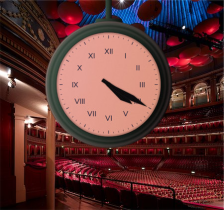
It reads **4:20**
